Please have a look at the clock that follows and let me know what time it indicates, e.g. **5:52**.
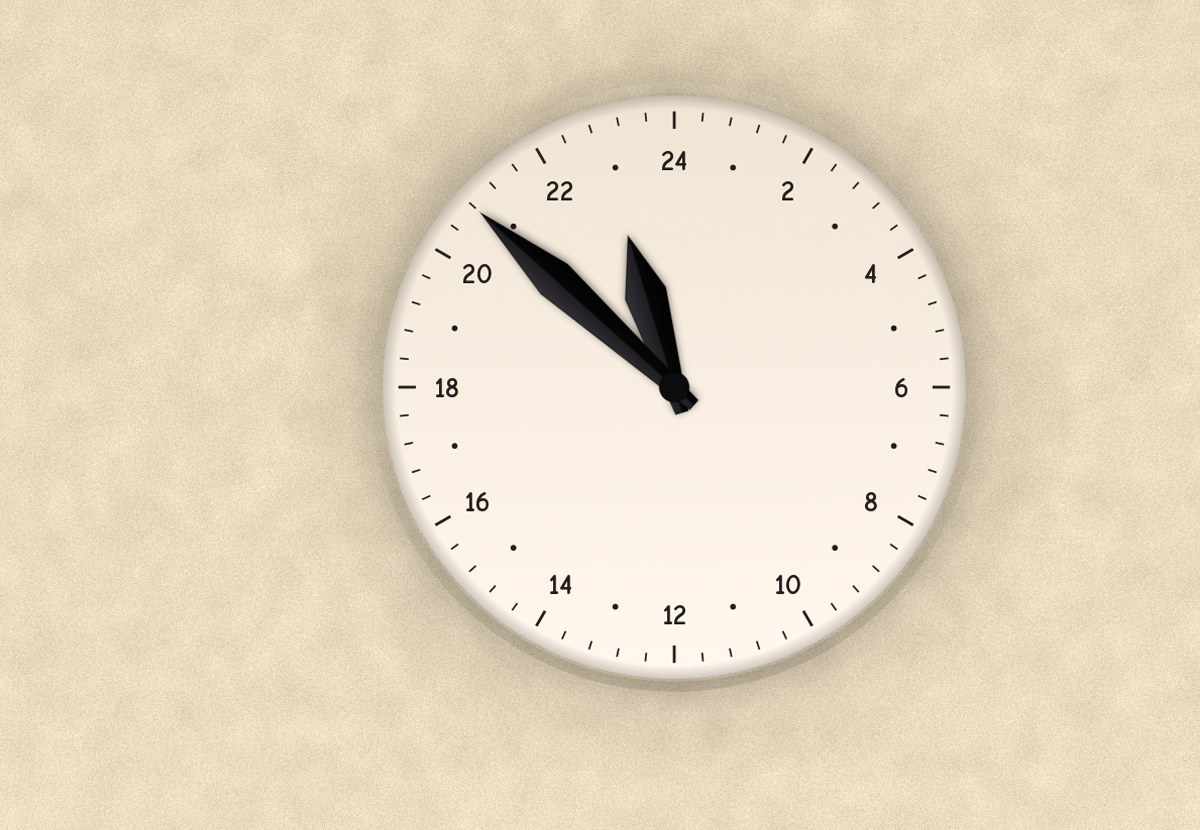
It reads **22:52**
